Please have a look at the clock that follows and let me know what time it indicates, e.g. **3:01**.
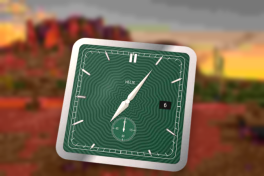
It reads **7:05**
